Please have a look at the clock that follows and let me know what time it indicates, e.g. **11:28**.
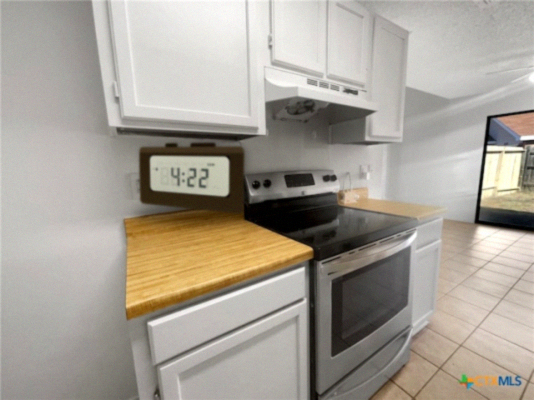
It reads **4:22**
